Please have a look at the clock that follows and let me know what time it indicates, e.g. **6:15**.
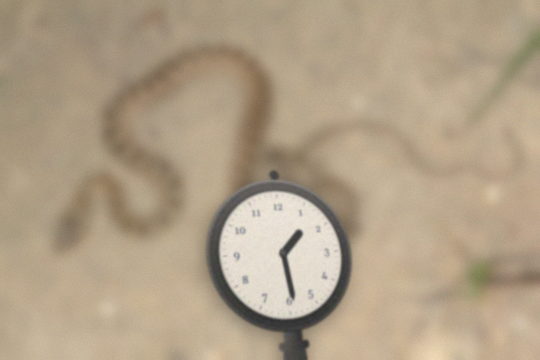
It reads **1:29**
